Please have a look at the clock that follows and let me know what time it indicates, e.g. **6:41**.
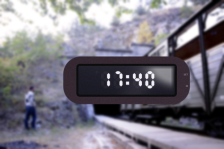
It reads **17:40**
